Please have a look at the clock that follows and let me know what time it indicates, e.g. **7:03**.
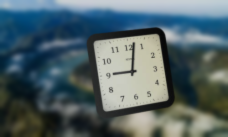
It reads **9:02**
